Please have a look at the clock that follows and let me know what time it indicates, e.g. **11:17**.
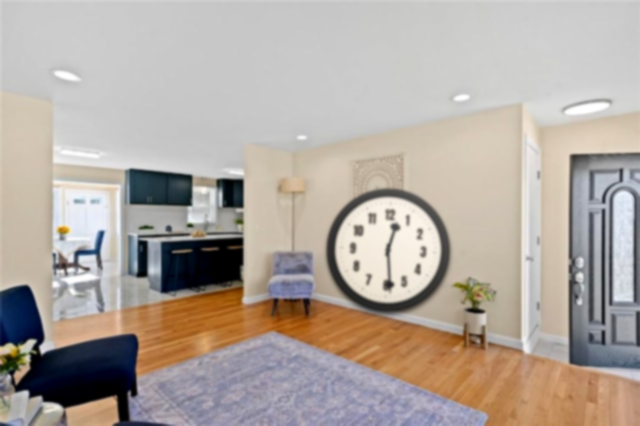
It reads **12:29**
